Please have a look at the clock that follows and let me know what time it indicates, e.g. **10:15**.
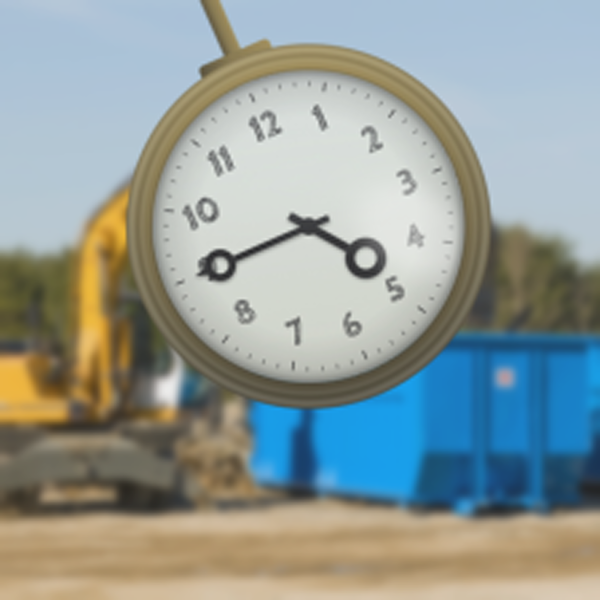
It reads **4:45**
